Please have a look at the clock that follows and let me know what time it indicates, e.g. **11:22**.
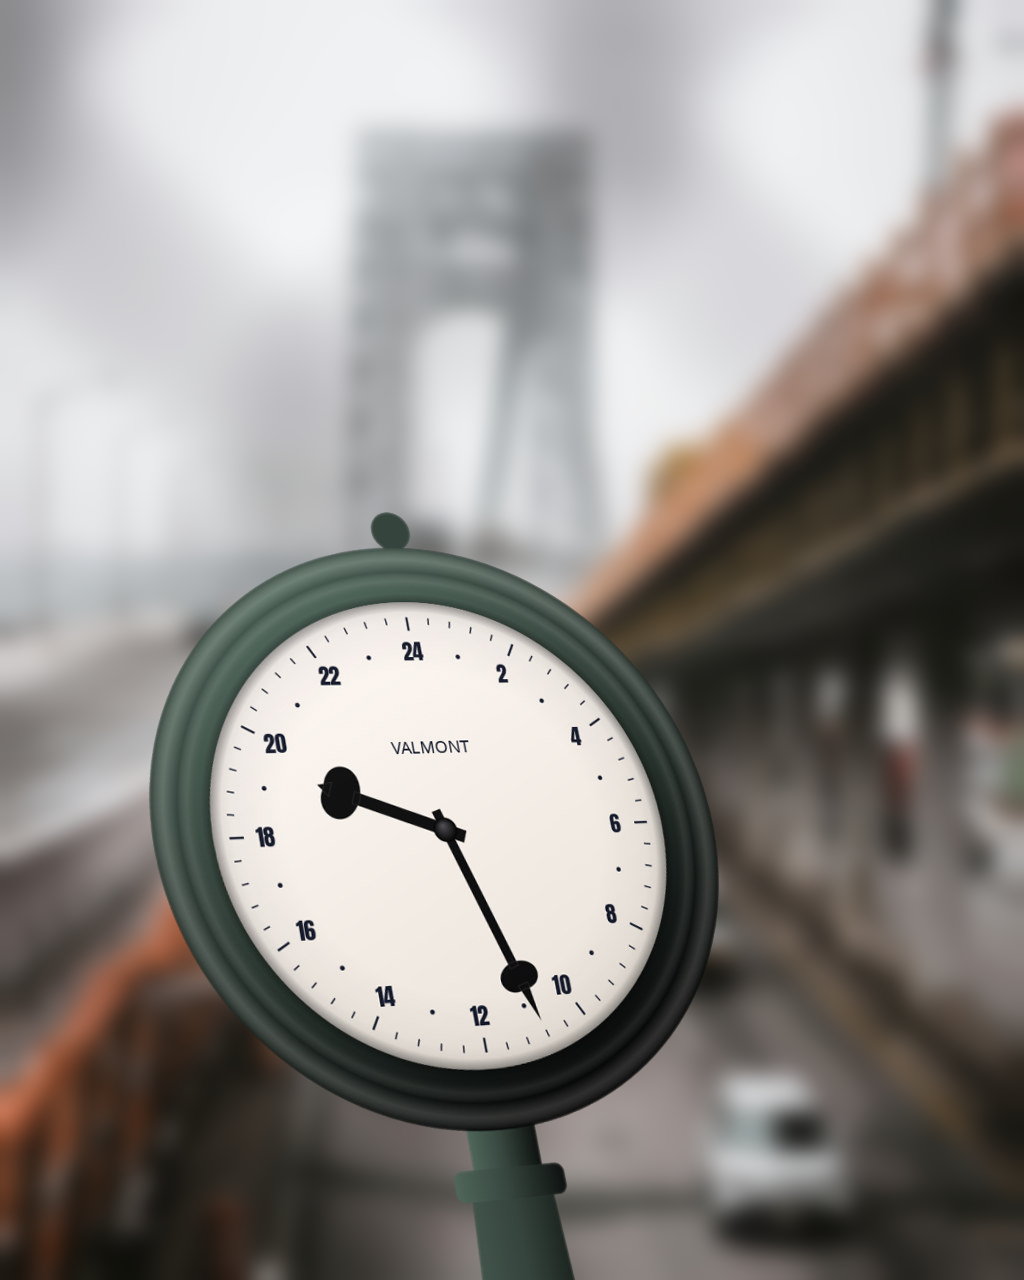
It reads **19:27**
